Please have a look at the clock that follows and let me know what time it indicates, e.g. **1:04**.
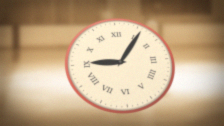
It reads **9:06**
